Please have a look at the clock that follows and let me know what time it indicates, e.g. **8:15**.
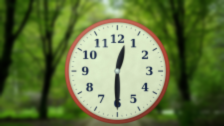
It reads **12:30**
